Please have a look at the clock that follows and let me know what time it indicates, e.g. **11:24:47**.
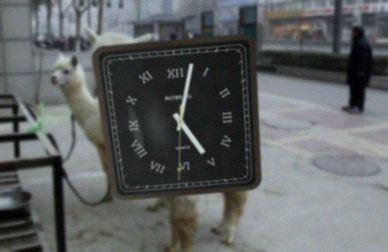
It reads **5:02:31**
